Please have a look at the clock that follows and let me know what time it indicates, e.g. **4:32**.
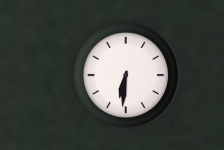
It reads **6:31**
